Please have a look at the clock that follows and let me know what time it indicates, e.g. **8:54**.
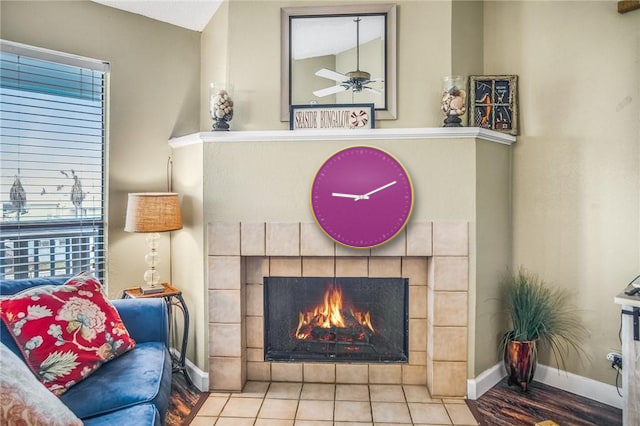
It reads **9:11**
